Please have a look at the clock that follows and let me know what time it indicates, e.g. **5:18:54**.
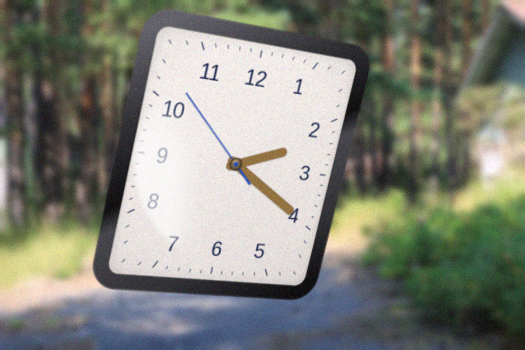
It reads **2:19:52**
